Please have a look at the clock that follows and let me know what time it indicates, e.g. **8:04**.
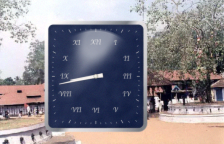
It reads **8:43**
